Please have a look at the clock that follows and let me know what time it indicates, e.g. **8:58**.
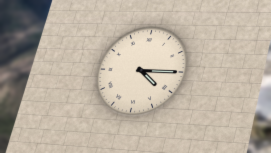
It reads **4:15**
